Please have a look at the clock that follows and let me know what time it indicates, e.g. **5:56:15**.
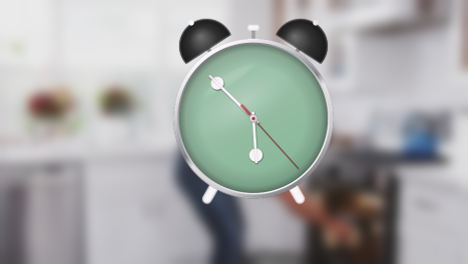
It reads **5:52:23**
